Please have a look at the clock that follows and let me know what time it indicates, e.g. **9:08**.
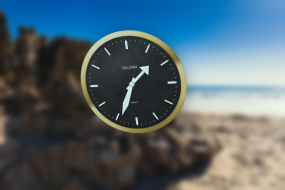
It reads **1:34**
